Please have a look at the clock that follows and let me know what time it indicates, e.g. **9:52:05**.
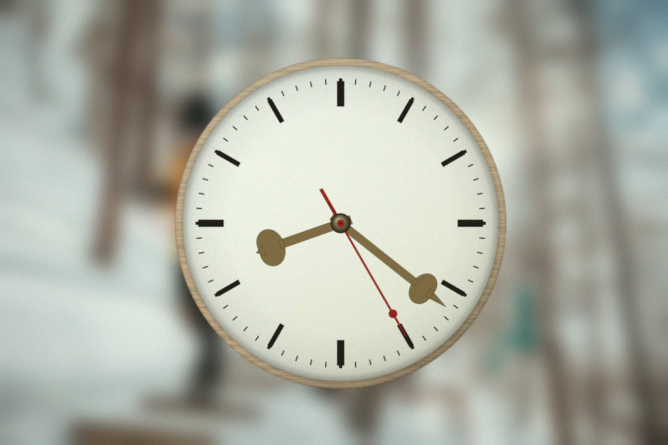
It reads **8:21:25**
